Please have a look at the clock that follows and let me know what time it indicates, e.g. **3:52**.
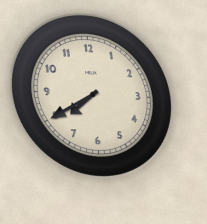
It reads **7:40**
